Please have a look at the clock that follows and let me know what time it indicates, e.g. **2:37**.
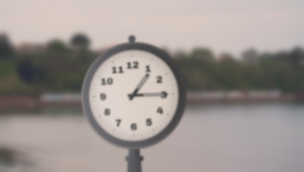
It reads **1:15**
